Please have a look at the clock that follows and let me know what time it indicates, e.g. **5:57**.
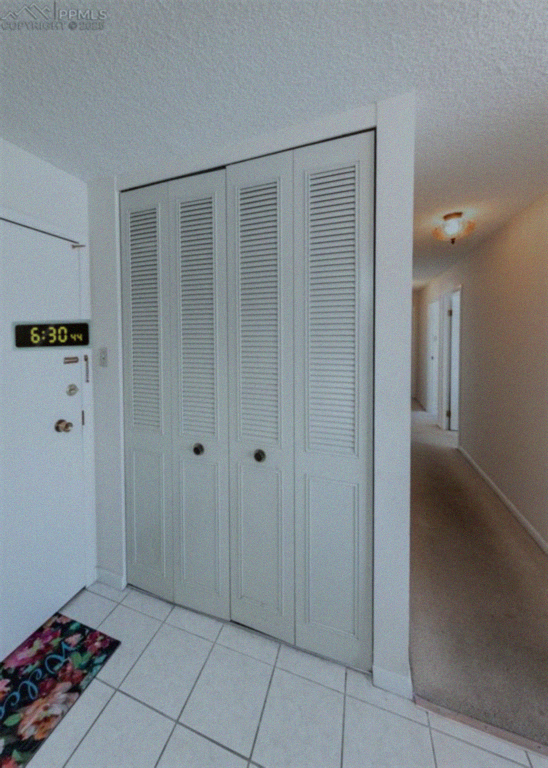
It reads **6:30**
